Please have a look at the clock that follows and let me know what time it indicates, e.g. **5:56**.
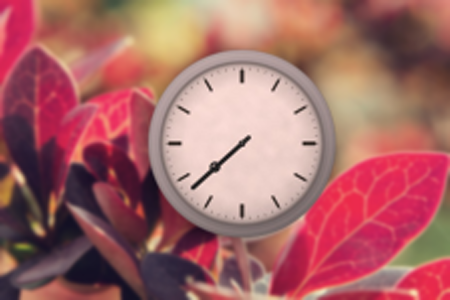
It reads **7:38**
